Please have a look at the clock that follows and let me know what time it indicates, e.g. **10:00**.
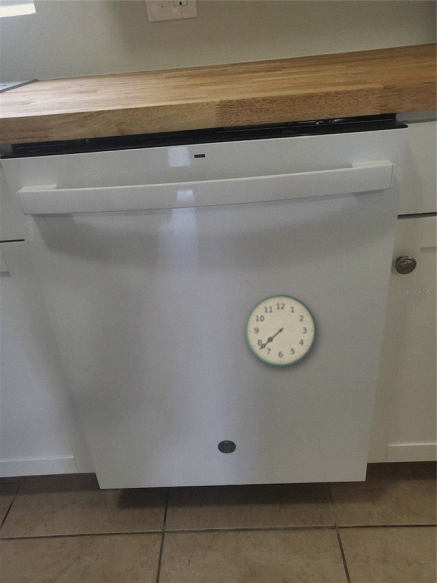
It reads **7:38**
